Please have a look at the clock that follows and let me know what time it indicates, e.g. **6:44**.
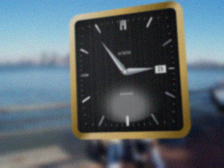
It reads **2:54**
